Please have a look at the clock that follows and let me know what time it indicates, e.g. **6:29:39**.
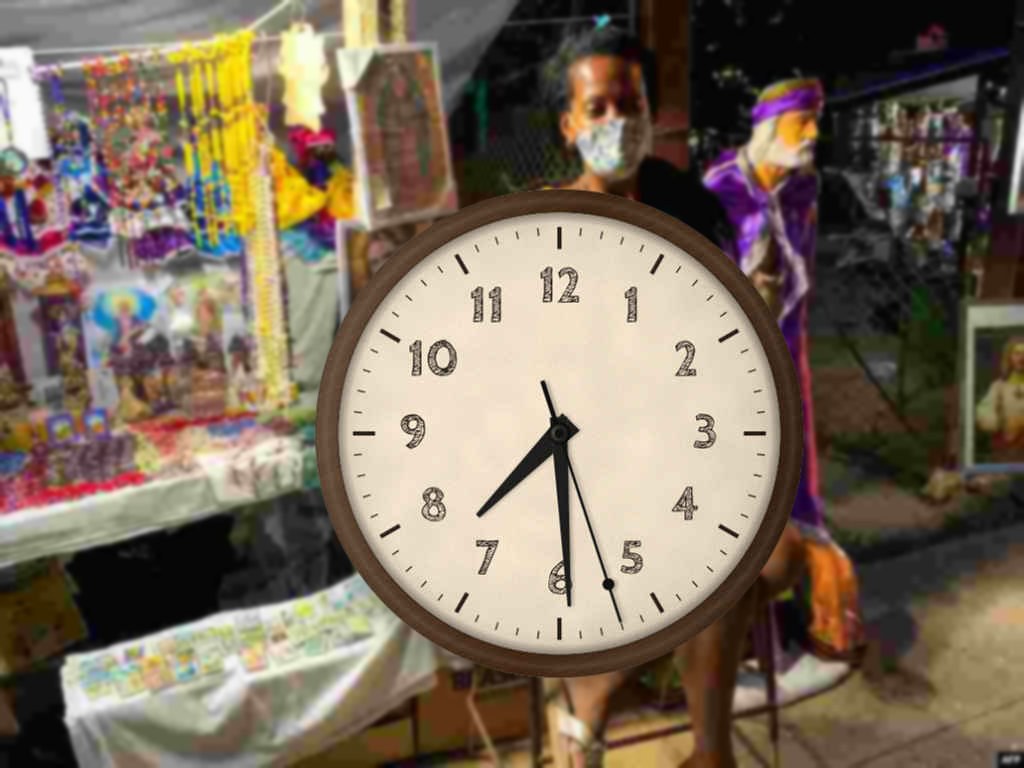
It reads **7:29:27**
